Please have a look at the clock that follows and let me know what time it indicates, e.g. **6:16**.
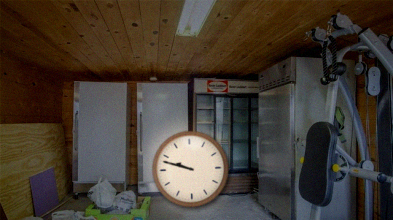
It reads **9:48**
